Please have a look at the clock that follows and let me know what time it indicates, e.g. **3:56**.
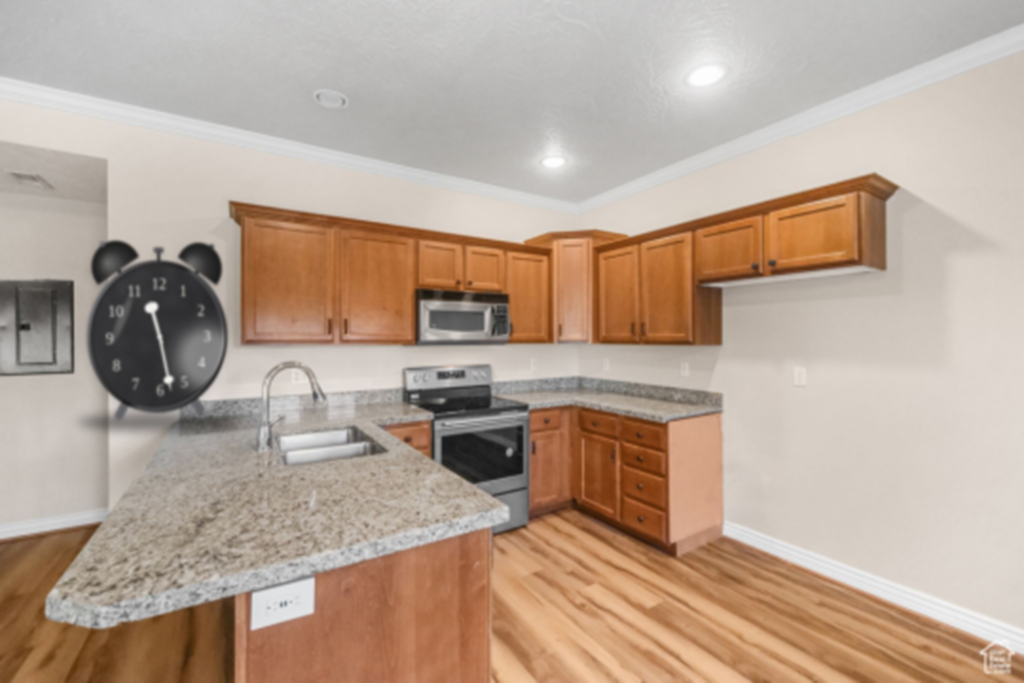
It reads **11:28**
